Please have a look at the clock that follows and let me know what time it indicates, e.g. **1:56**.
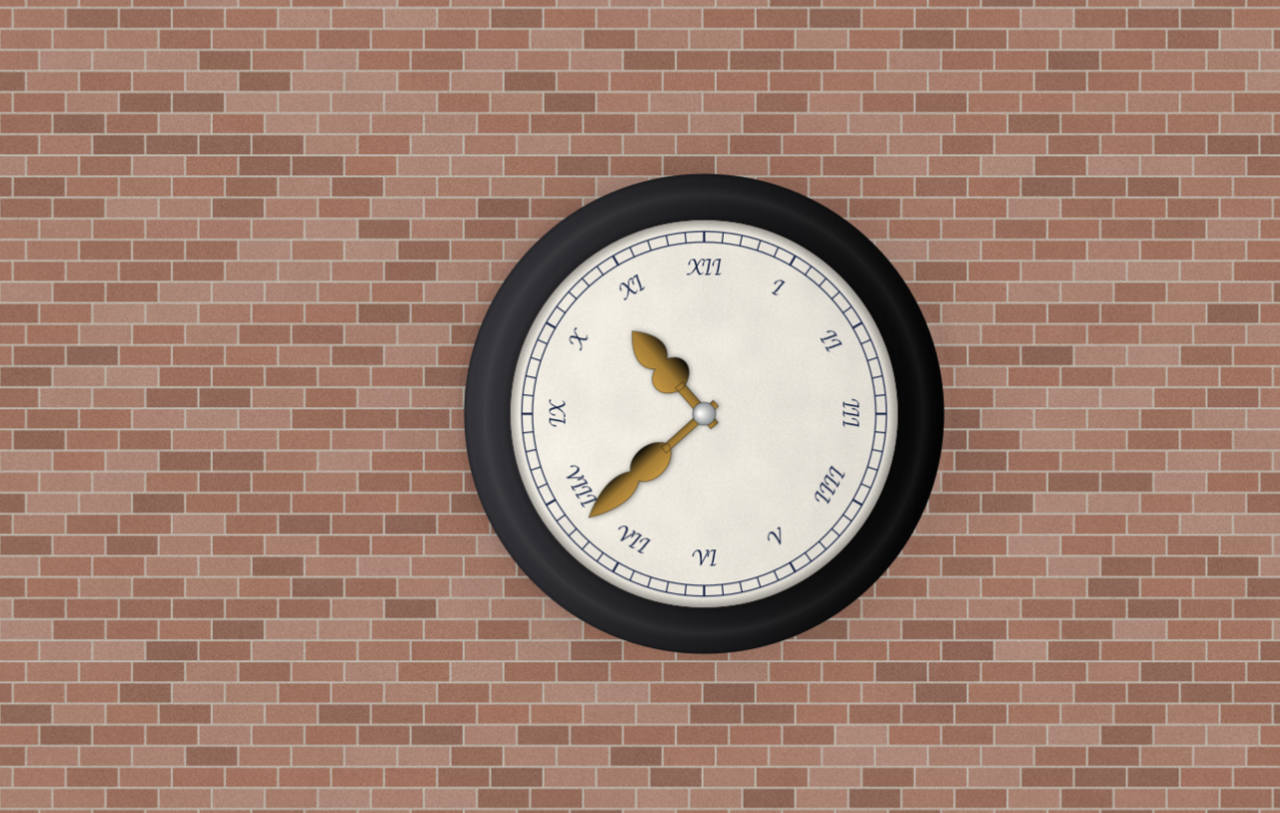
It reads **10:38**
